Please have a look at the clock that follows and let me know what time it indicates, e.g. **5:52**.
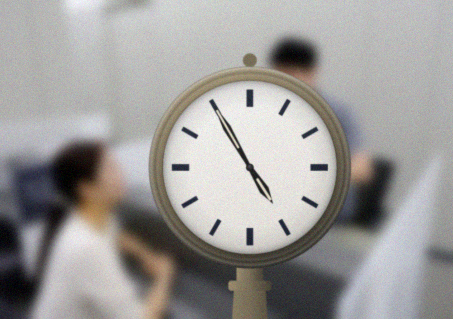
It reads **4:55**
